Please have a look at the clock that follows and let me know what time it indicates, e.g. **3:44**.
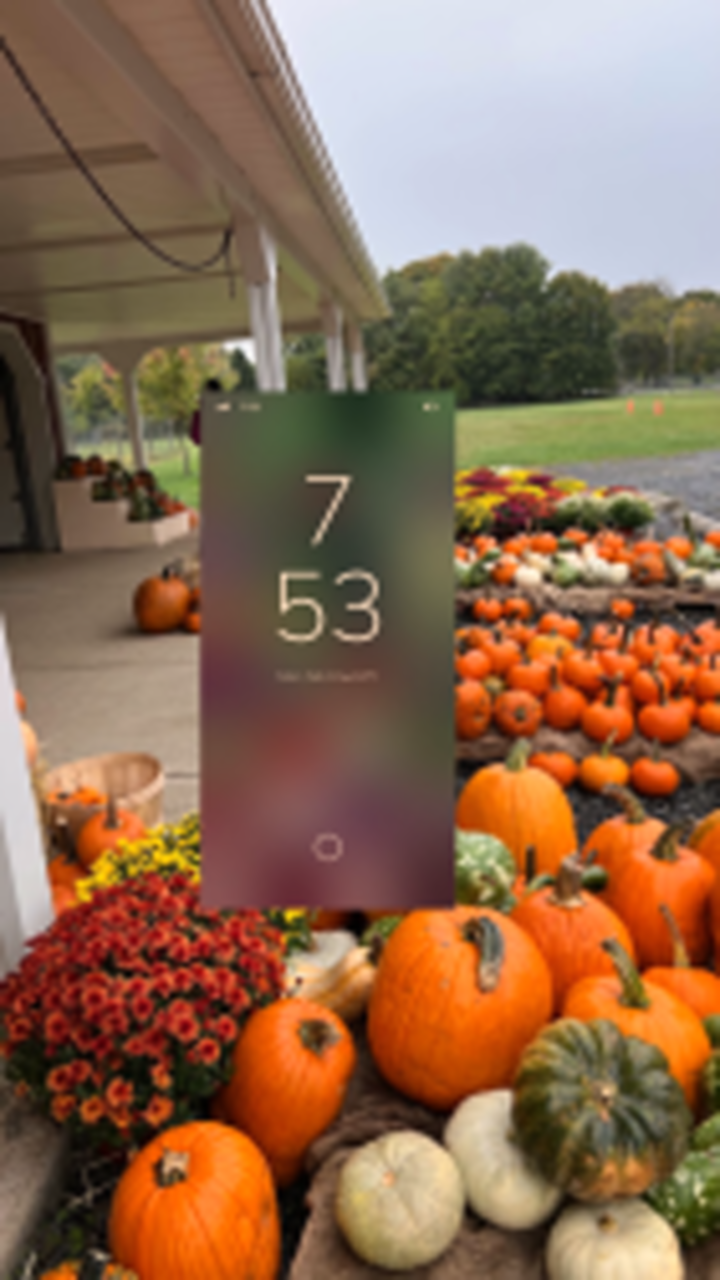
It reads **7:53**
